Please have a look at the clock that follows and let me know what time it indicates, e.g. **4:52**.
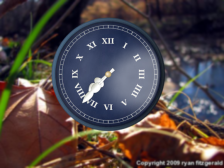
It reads **7:37**
